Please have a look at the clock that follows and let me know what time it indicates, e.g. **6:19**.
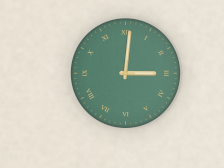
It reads **3:01**
